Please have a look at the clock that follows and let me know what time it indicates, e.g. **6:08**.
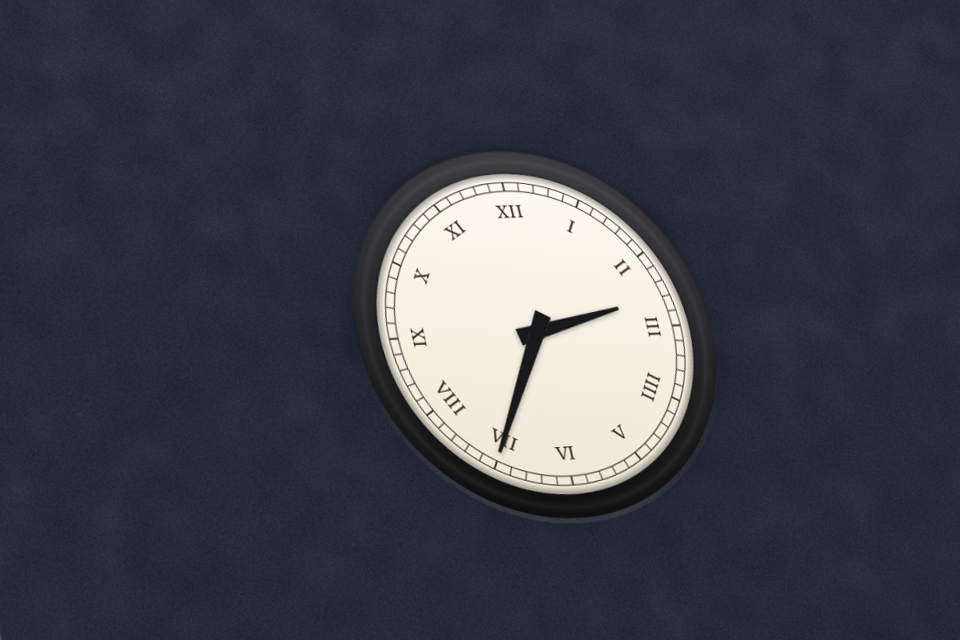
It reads **2:35**
